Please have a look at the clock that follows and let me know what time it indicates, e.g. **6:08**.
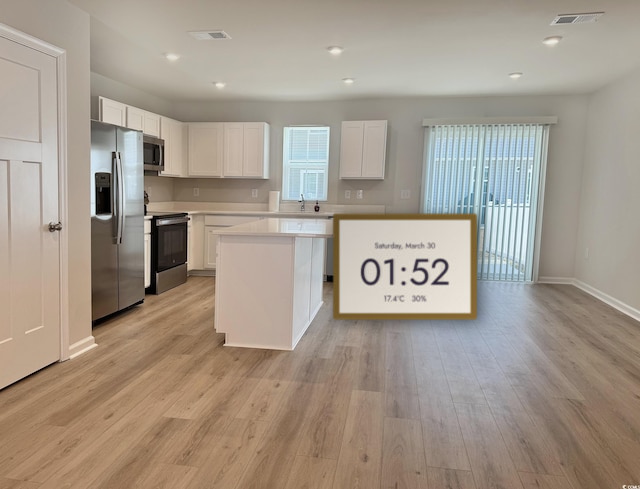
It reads **1:52**
